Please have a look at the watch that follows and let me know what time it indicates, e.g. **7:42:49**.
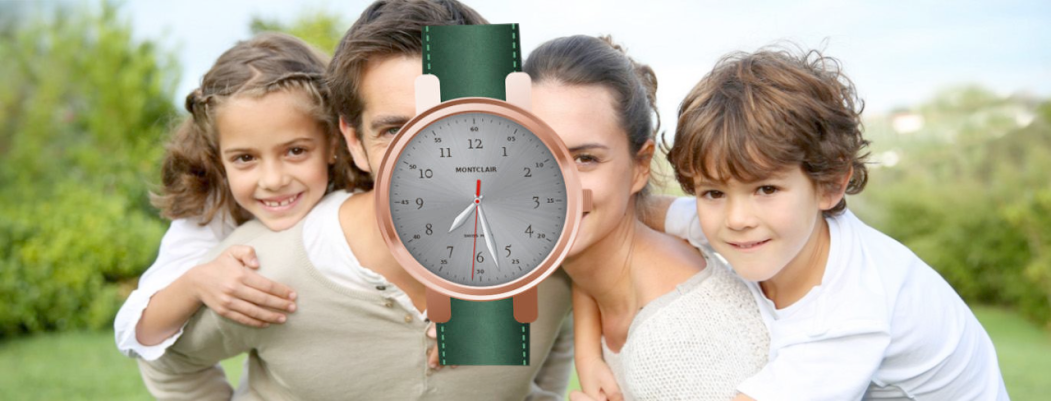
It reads **7:27:31**
